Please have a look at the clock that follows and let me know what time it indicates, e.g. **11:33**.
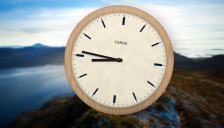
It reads **8:46**
